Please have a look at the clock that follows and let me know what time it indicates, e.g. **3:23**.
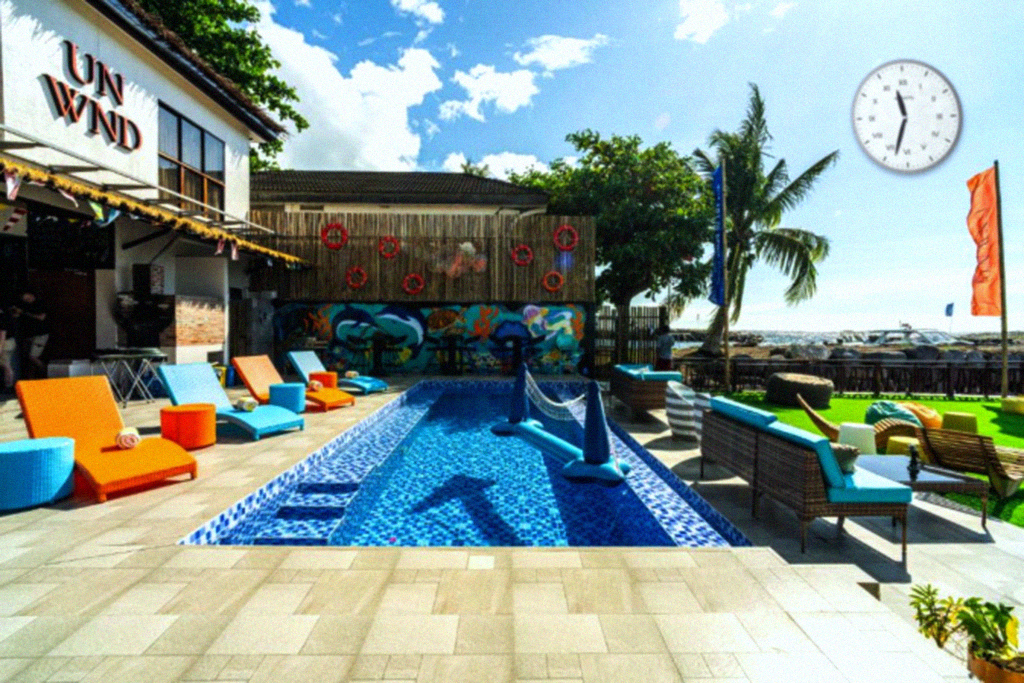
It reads **11:33**
